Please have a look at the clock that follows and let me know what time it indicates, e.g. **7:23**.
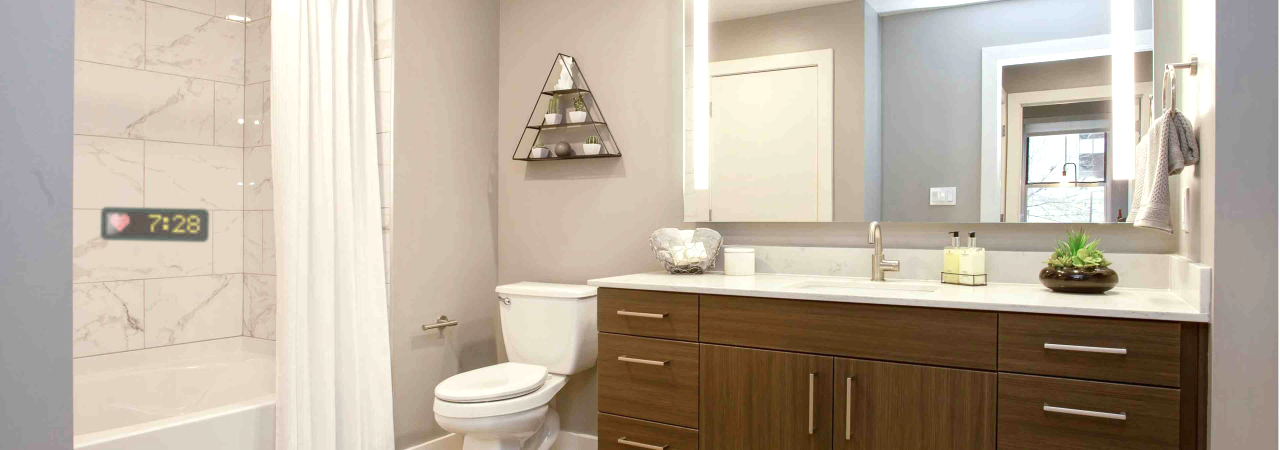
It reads **7:28**
